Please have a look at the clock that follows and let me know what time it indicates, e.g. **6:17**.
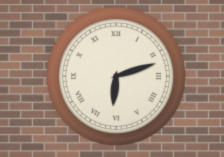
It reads **6:12**
